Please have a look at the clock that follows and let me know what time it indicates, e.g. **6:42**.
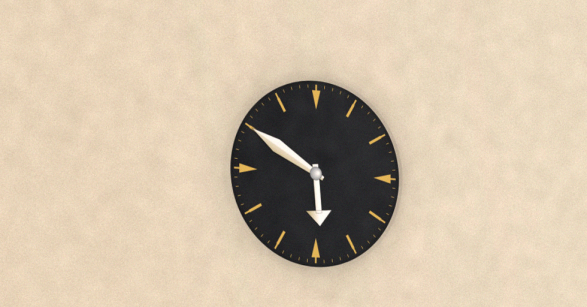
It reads **5:50**
